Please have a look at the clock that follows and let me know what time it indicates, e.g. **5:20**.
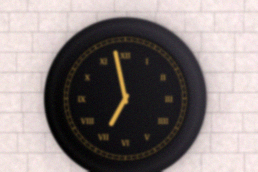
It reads **6:58**
